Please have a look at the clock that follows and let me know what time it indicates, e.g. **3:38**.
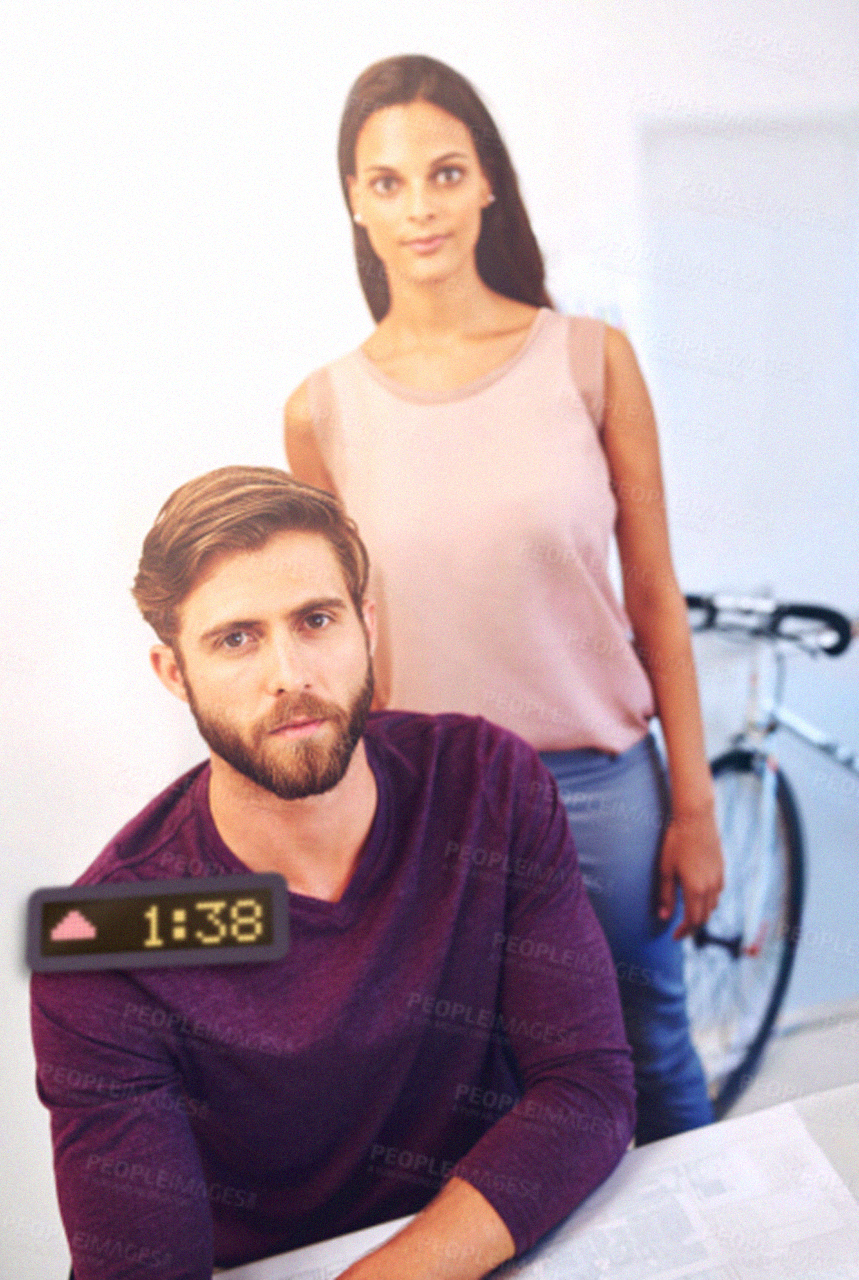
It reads **1:38**
